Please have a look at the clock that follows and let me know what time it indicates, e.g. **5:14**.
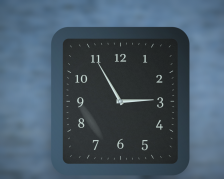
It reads **2:55**
